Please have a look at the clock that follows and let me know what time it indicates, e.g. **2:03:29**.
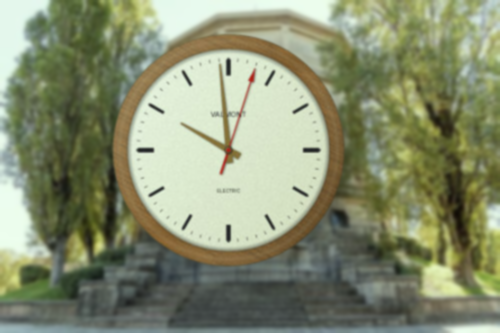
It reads **9:59:03**
